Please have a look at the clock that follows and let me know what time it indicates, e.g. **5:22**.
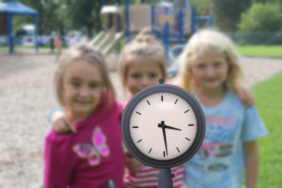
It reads **3:29**
